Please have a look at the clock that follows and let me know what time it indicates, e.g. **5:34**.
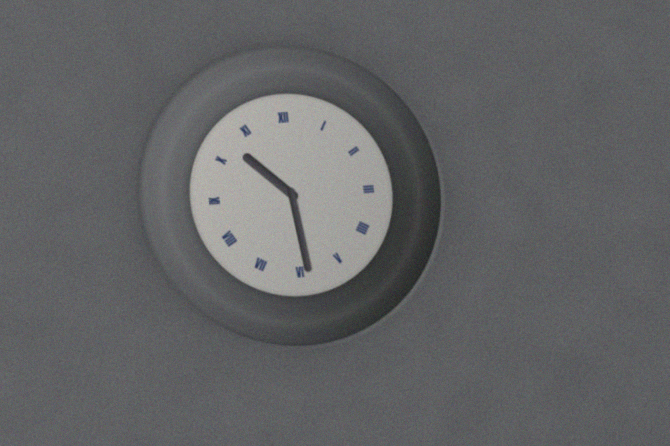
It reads **10:29**
